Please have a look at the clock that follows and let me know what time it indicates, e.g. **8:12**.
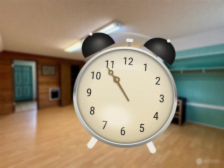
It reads **10:54**
